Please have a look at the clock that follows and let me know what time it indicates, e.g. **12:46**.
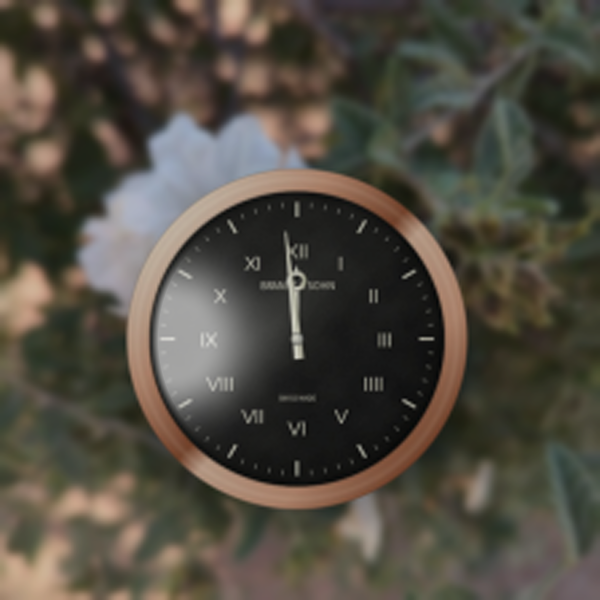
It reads **11:59**
